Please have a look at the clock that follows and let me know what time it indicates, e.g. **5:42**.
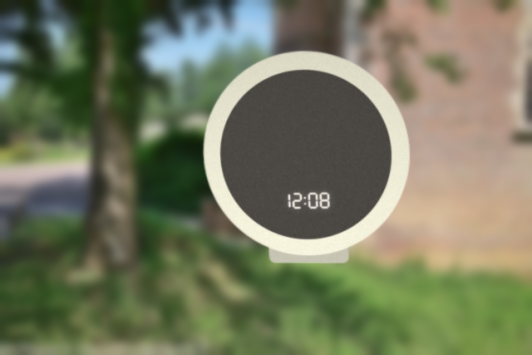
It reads **12:08**
